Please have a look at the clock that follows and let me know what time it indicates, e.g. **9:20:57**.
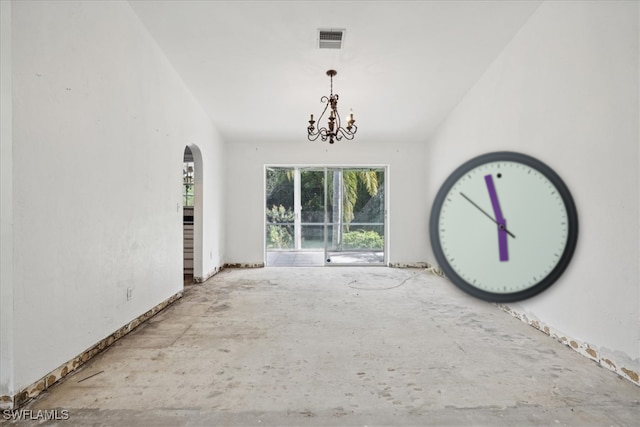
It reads **5:57:52**
